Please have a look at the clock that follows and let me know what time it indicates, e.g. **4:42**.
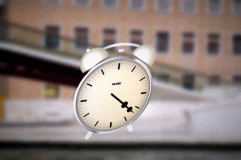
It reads **4:22**
